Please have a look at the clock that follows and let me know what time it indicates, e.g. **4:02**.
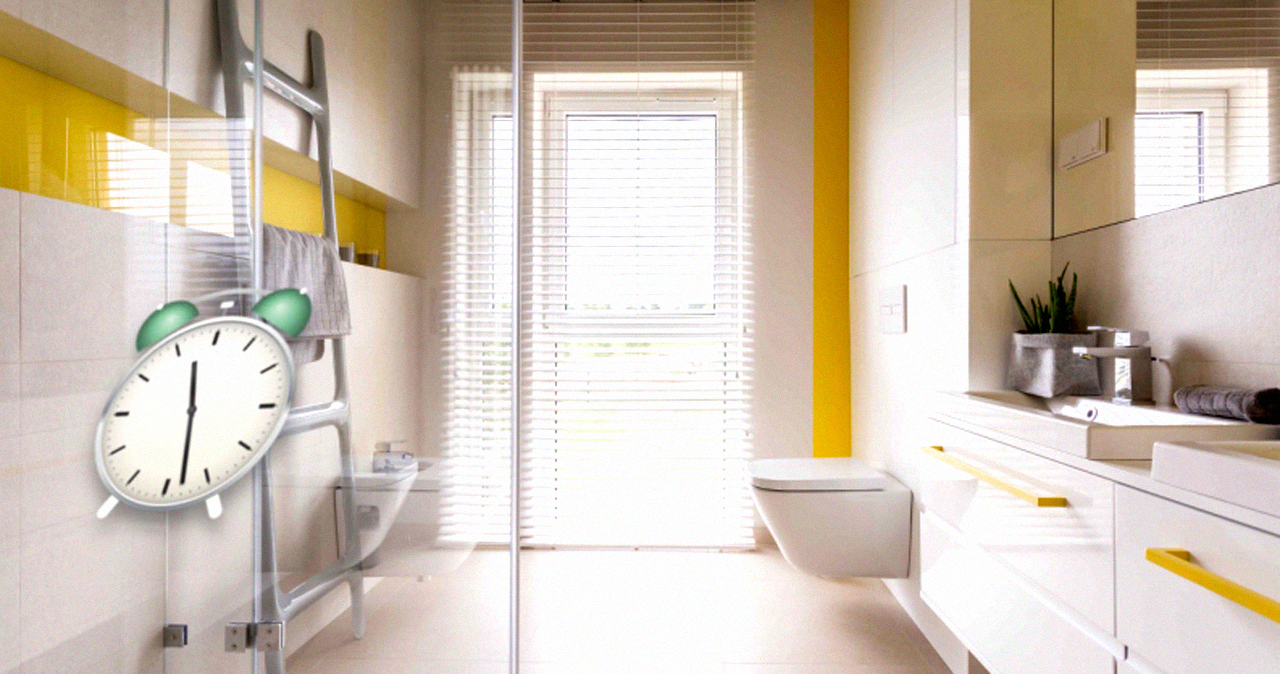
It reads **11:28**
